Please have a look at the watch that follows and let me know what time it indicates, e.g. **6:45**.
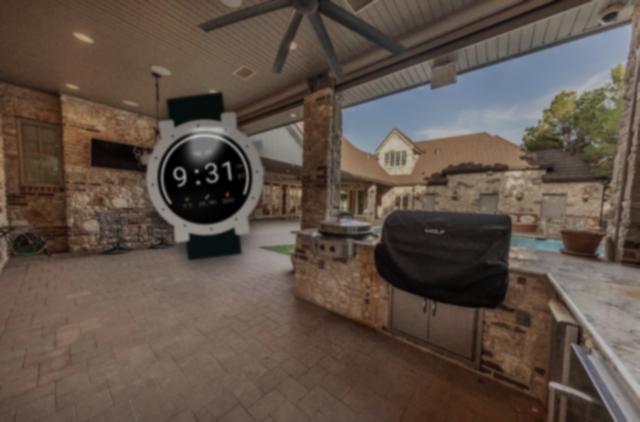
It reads **9:31**
